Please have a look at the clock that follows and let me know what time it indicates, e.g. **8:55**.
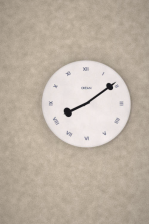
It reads **8:09**
